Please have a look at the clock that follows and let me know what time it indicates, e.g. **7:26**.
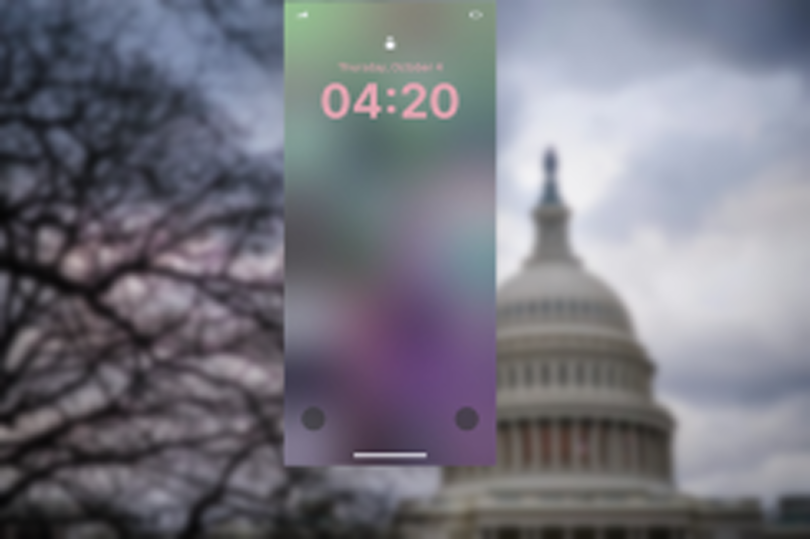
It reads **4:20**
